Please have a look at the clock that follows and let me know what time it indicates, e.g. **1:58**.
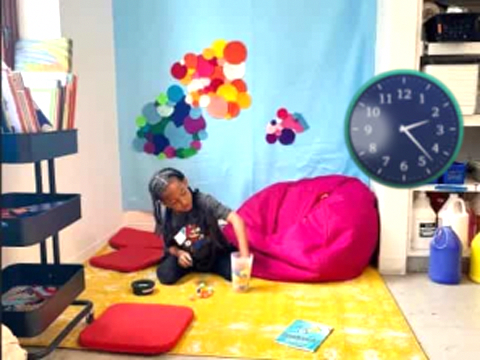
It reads **2:23**
